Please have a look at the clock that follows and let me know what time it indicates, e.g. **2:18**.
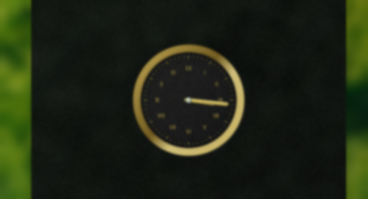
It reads **3:16**
